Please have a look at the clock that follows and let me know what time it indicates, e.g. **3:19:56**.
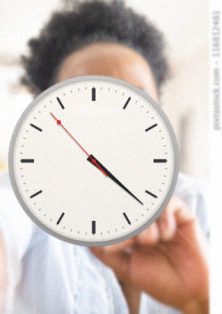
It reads **4:21:53**
